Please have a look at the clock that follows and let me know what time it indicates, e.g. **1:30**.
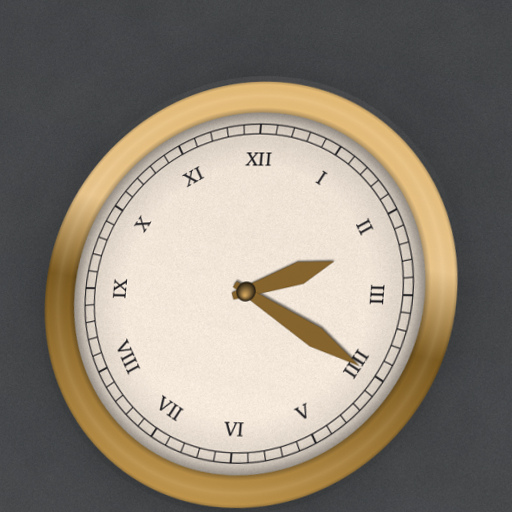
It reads **2:20**
